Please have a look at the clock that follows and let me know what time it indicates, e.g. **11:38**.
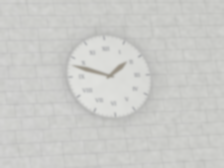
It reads **1:48**
